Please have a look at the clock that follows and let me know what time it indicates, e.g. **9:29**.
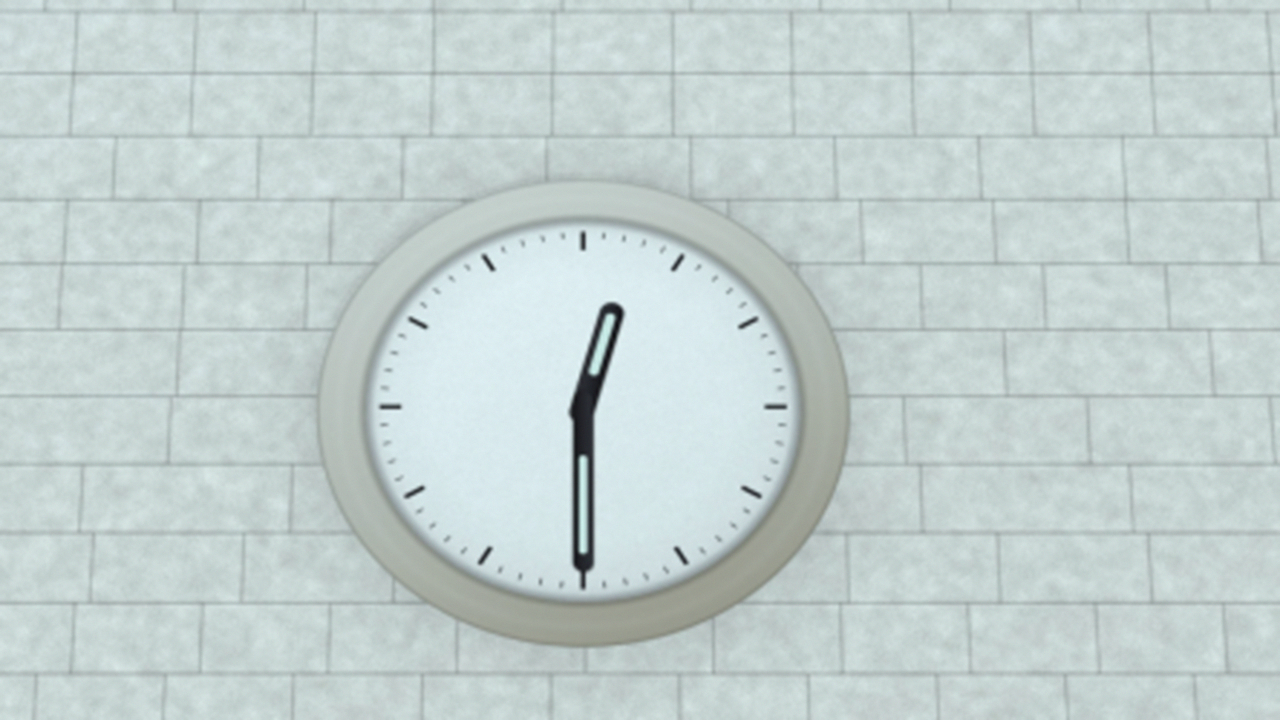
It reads **12:30**
